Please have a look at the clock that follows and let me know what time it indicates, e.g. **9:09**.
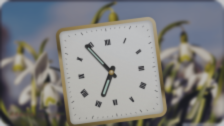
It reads **6:54**
